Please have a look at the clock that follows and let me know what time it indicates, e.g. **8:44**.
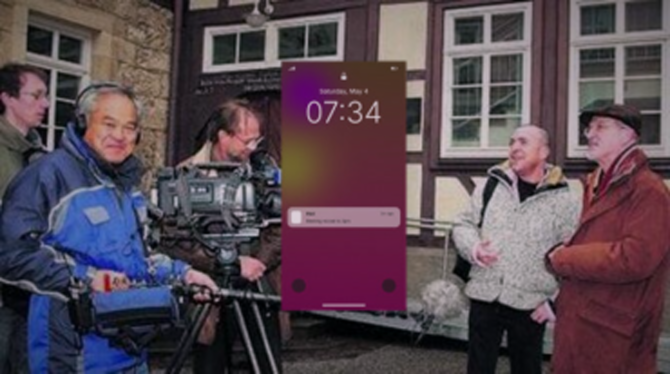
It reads **7:34**
